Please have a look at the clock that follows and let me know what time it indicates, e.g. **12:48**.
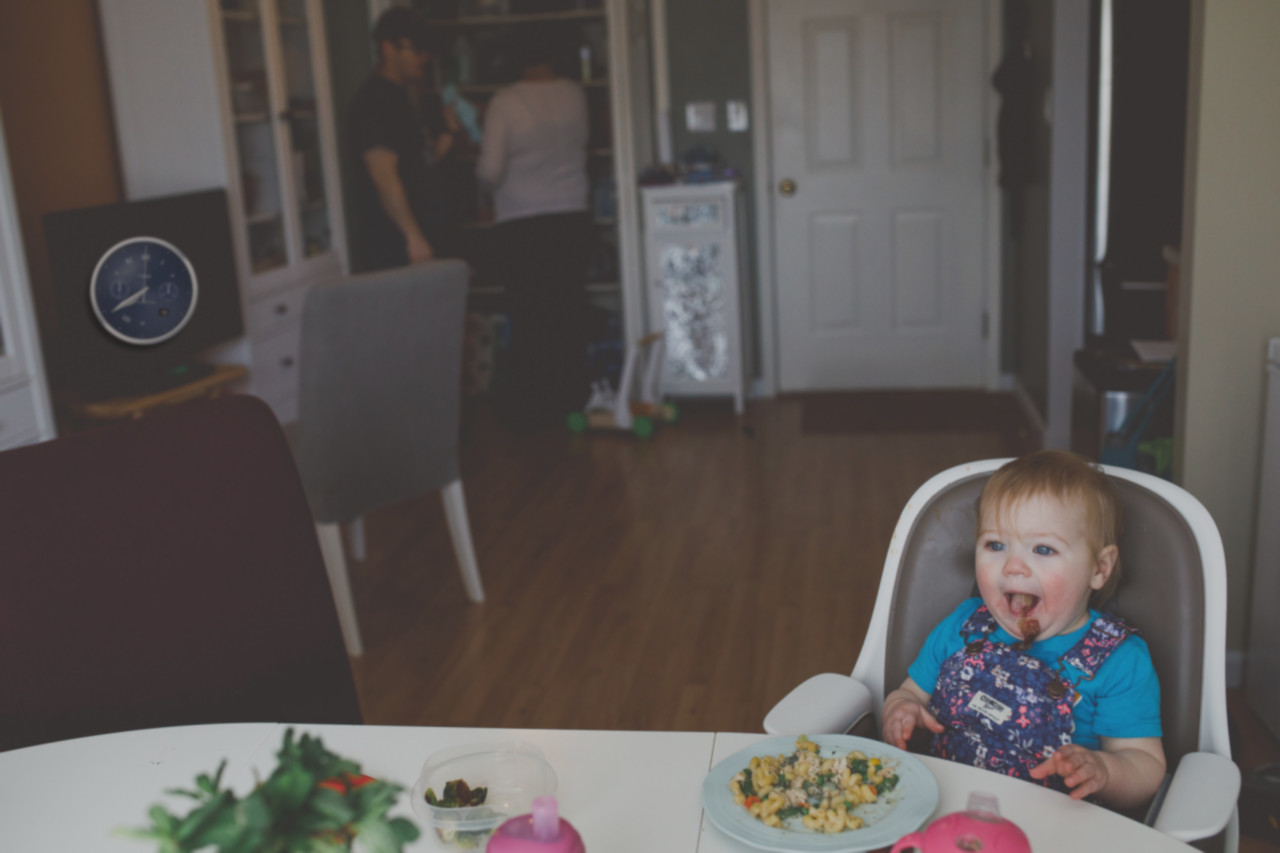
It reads **7:39**
